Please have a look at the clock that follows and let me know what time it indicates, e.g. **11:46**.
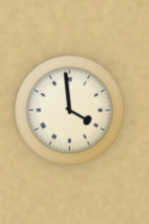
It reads **3:59**
